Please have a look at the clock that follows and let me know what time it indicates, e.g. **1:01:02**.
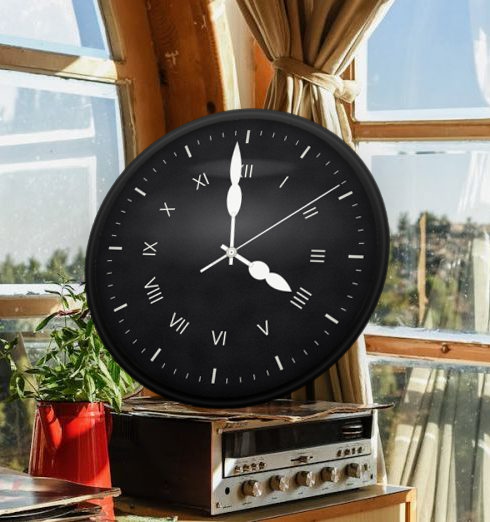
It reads **3:59:09**
